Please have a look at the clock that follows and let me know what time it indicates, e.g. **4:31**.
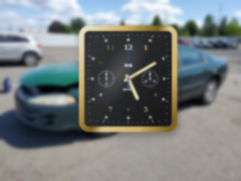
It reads **5:10**
